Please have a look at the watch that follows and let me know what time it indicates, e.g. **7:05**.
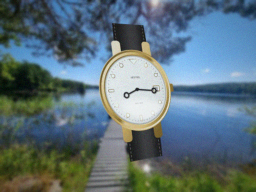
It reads **8:16**
